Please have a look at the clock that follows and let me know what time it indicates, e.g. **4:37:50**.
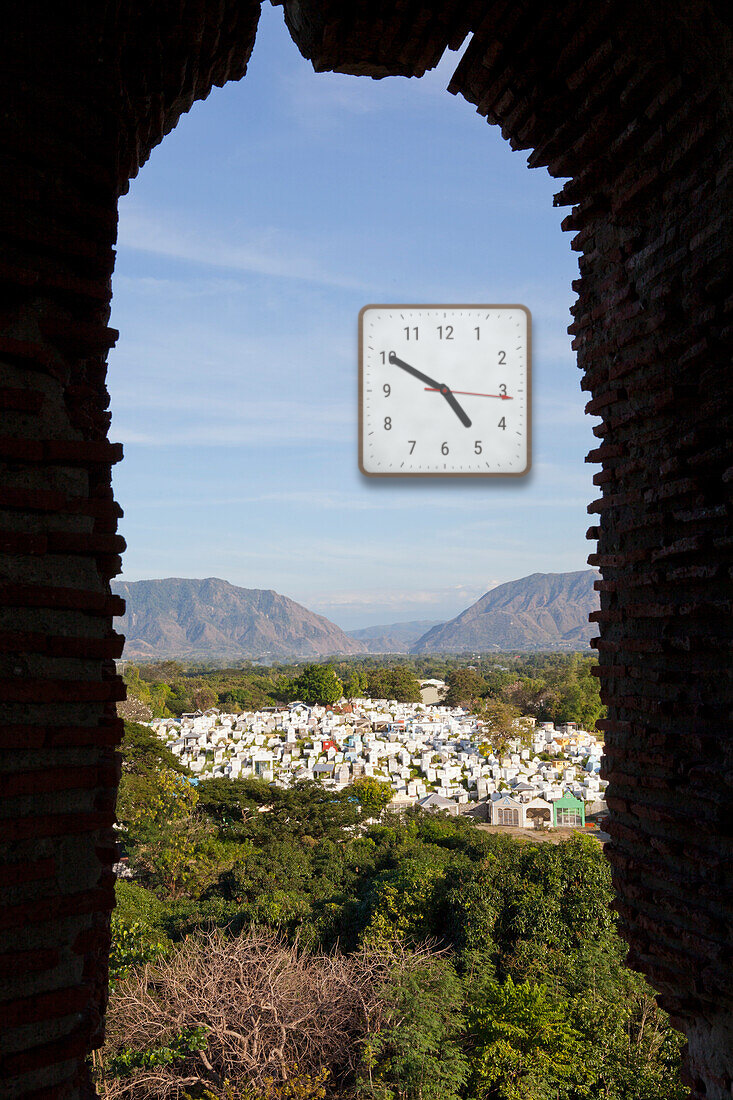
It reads **4:50:16**
